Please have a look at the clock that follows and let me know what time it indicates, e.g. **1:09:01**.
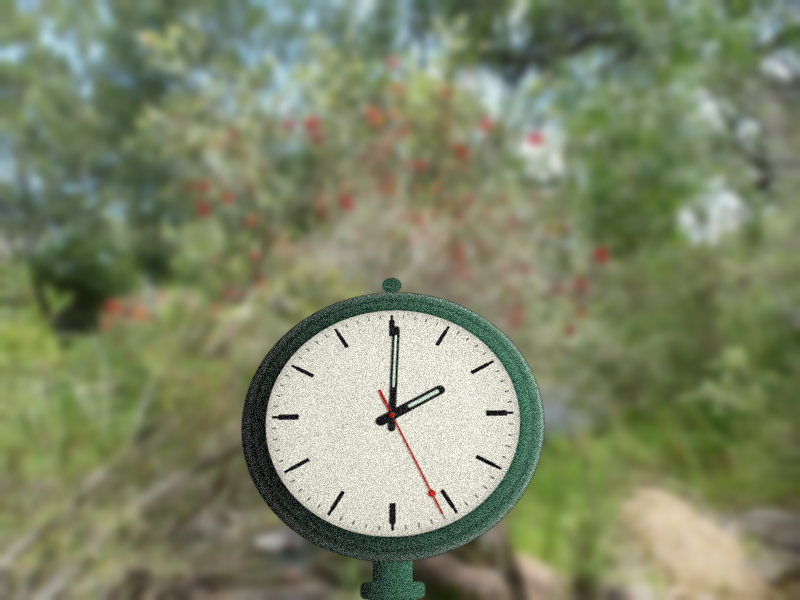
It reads **2:00:26**
